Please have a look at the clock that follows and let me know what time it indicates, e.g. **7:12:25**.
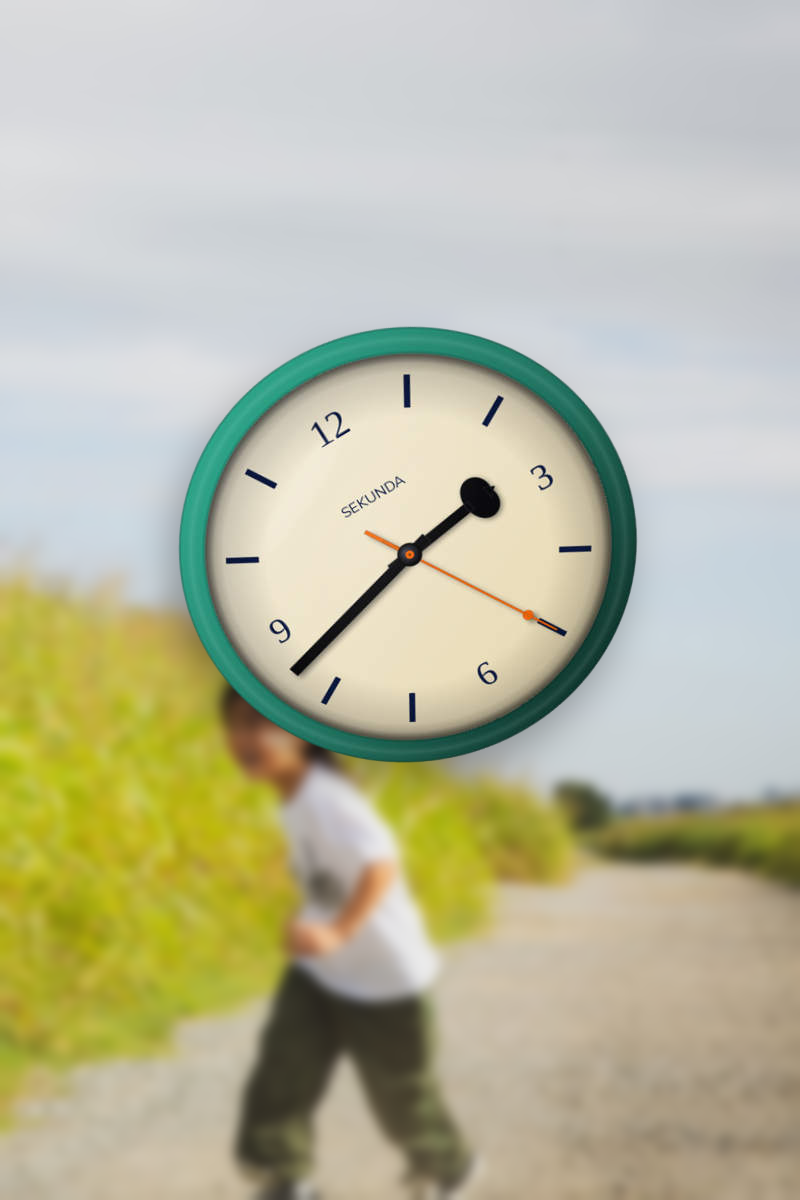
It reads **2:42:25**
